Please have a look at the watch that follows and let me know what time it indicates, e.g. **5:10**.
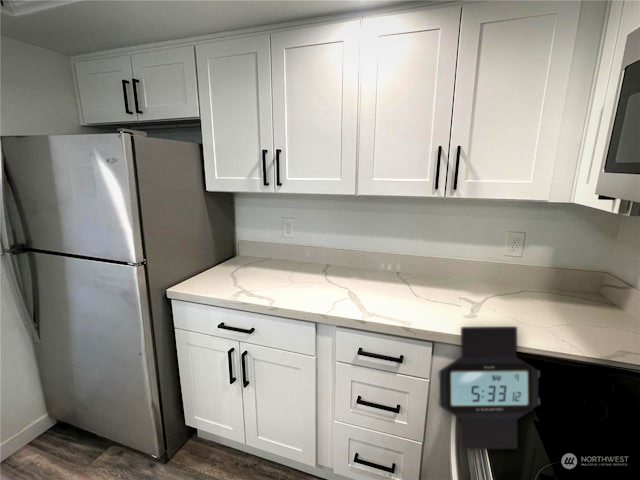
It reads **5:33**
